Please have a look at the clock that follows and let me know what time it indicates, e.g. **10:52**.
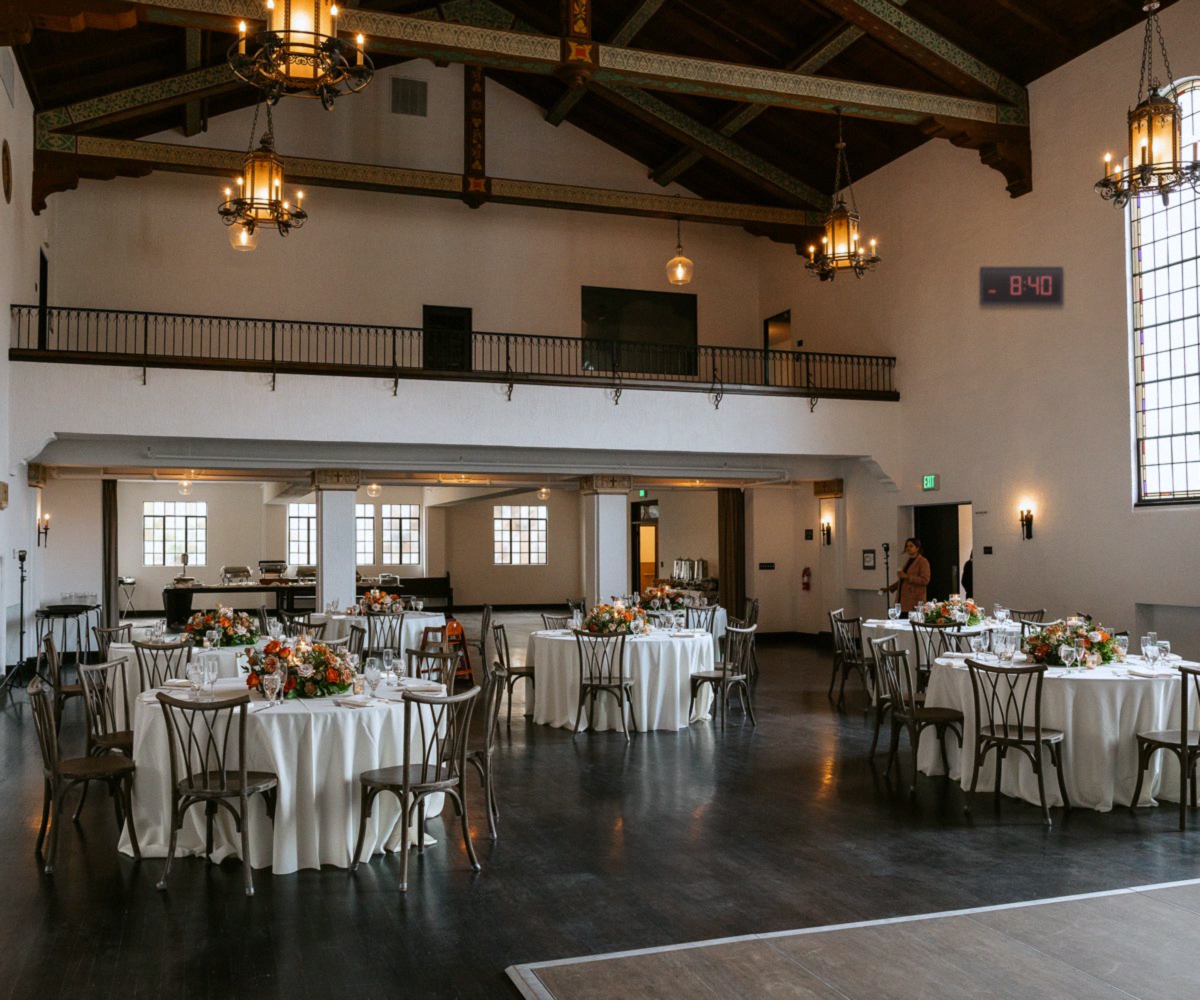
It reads **8:40**
